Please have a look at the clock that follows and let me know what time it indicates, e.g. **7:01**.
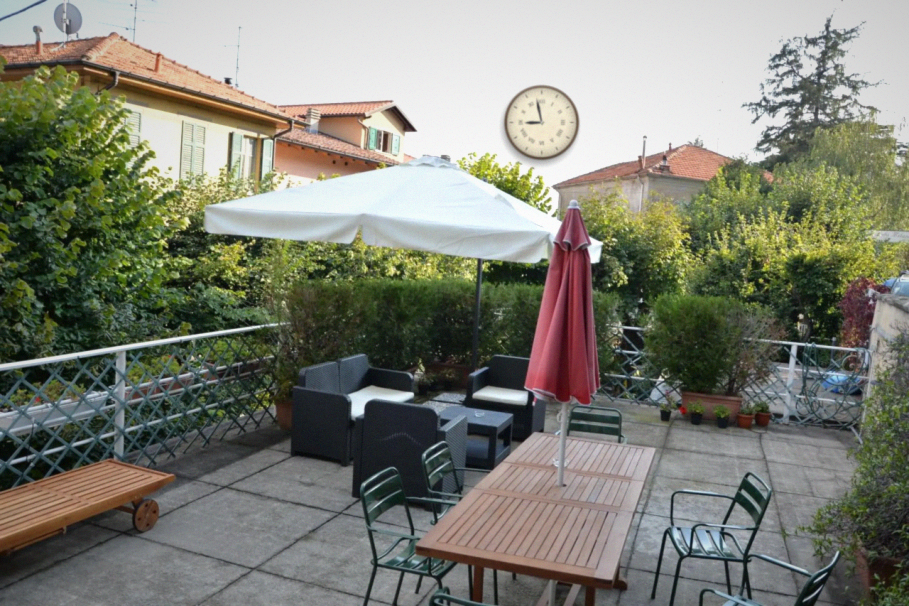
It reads **8:58**
